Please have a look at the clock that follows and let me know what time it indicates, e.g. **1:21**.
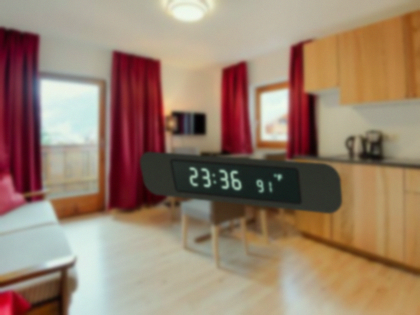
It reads **23:36**
